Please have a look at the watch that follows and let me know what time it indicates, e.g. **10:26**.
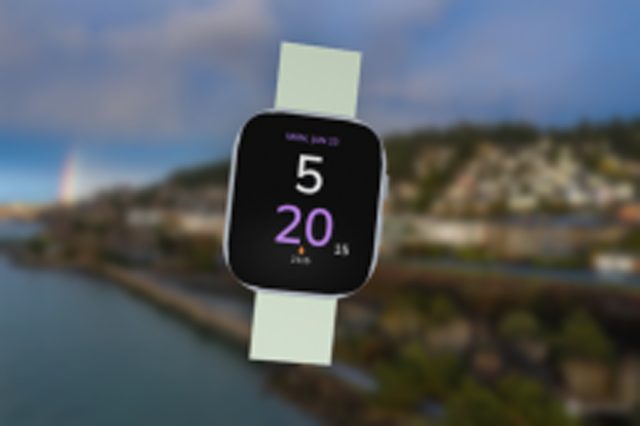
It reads **5:20**
